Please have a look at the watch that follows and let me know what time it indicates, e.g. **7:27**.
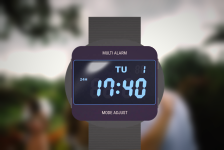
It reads **17:40**
